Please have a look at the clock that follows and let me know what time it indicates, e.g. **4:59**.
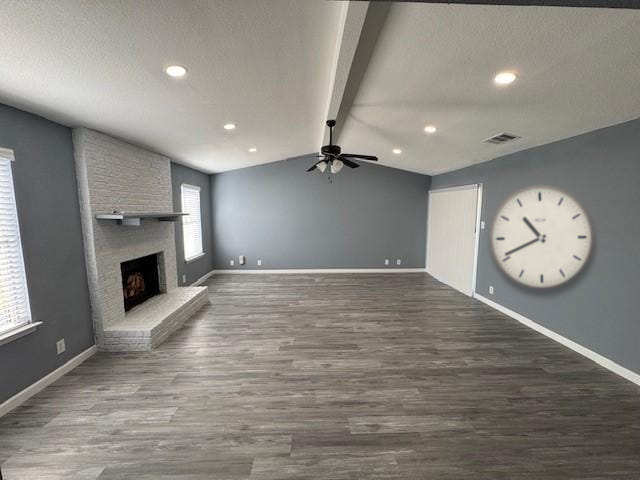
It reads **10:41**
